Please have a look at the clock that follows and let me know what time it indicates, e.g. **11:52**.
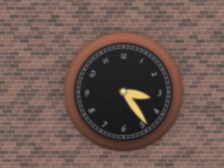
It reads **3:24**
